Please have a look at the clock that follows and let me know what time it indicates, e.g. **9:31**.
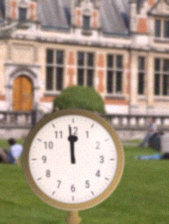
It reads **11:59**
